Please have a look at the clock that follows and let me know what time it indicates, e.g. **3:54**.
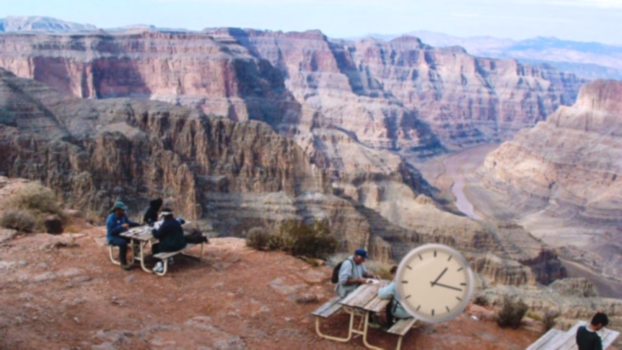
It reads **1:17**
